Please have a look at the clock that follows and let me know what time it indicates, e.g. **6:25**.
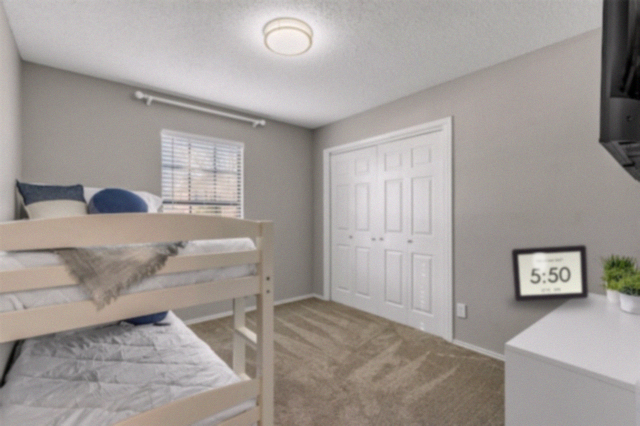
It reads **5:50**
